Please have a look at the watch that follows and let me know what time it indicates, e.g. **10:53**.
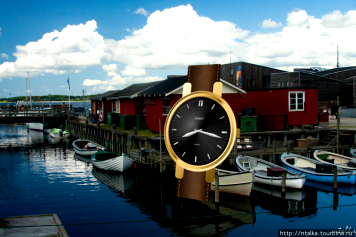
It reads **8:17**
